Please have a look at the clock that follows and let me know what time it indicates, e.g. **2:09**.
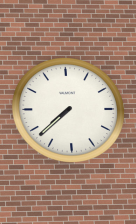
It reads **7:38**
